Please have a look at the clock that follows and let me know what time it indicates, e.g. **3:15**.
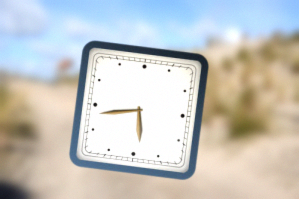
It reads **5:43**
